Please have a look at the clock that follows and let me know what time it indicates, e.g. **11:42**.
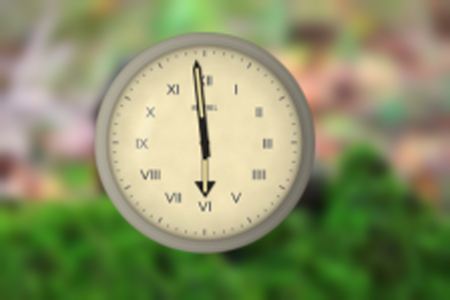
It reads **5:59**
